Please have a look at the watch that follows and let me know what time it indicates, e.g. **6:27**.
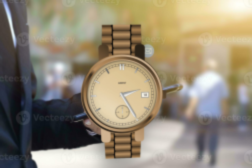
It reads **2:25**
